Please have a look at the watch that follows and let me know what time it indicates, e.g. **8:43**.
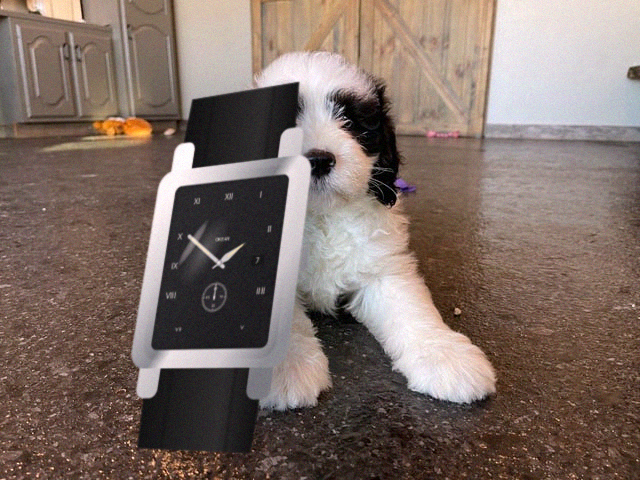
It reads **1:51**
